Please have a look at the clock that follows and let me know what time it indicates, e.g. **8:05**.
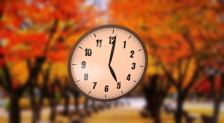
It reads **5:01**
